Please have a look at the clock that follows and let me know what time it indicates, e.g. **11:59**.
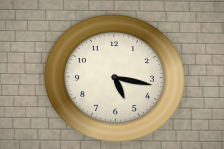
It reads **5:17**
